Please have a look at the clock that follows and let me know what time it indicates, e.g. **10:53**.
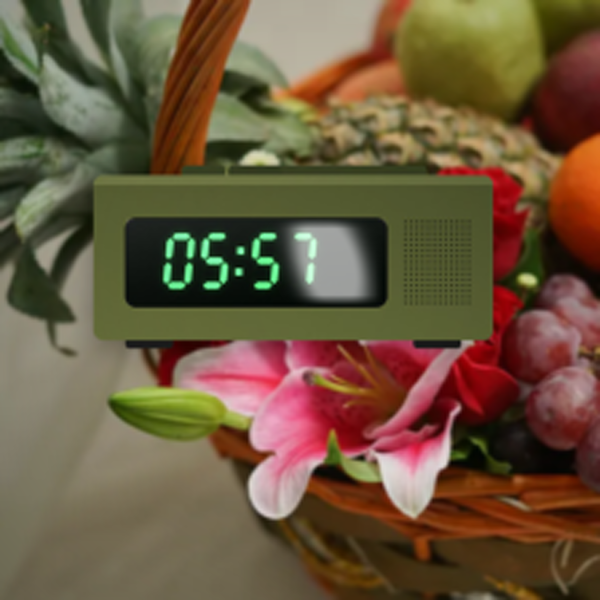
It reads **5:57**
